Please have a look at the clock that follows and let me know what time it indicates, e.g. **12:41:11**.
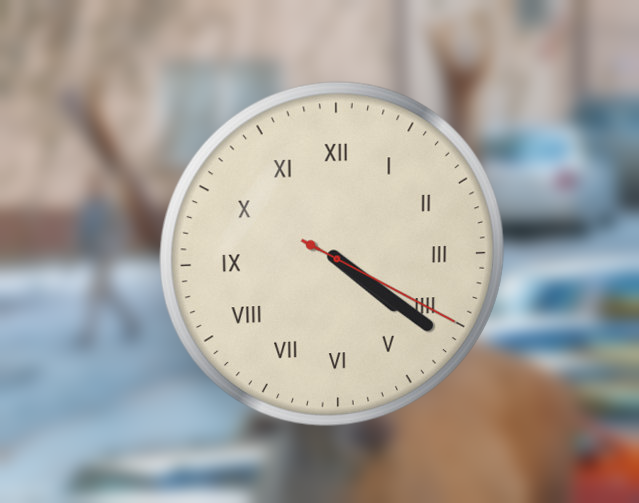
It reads **4:21:20**
